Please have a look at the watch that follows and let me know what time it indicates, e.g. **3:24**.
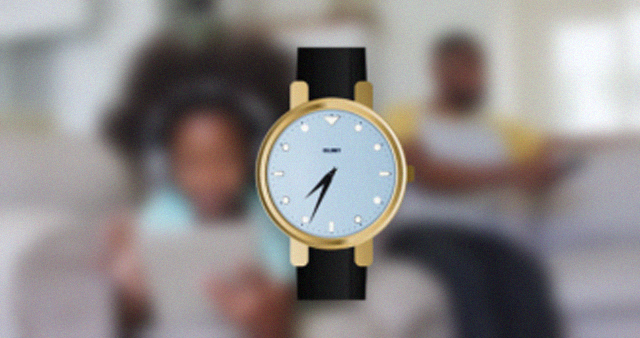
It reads **7:34**
